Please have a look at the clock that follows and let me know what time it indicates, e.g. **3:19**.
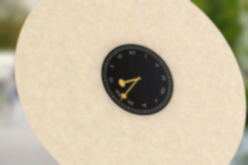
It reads **8:38**
